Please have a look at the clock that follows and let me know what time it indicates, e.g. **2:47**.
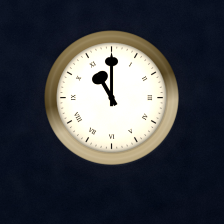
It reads **11:00**
